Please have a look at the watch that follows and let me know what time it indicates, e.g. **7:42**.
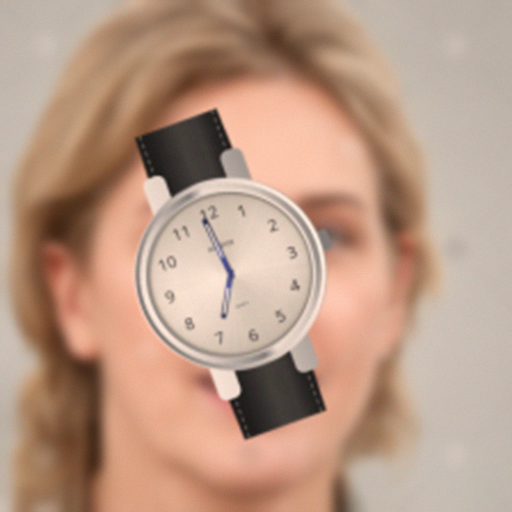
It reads **6:59**
